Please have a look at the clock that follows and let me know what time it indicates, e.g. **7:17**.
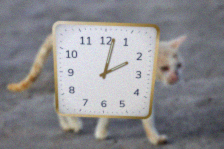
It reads **2:02**
